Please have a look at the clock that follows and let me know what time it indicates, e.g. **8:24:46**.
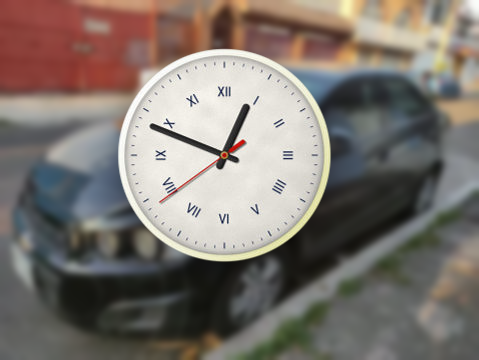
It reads **12:48:39**
